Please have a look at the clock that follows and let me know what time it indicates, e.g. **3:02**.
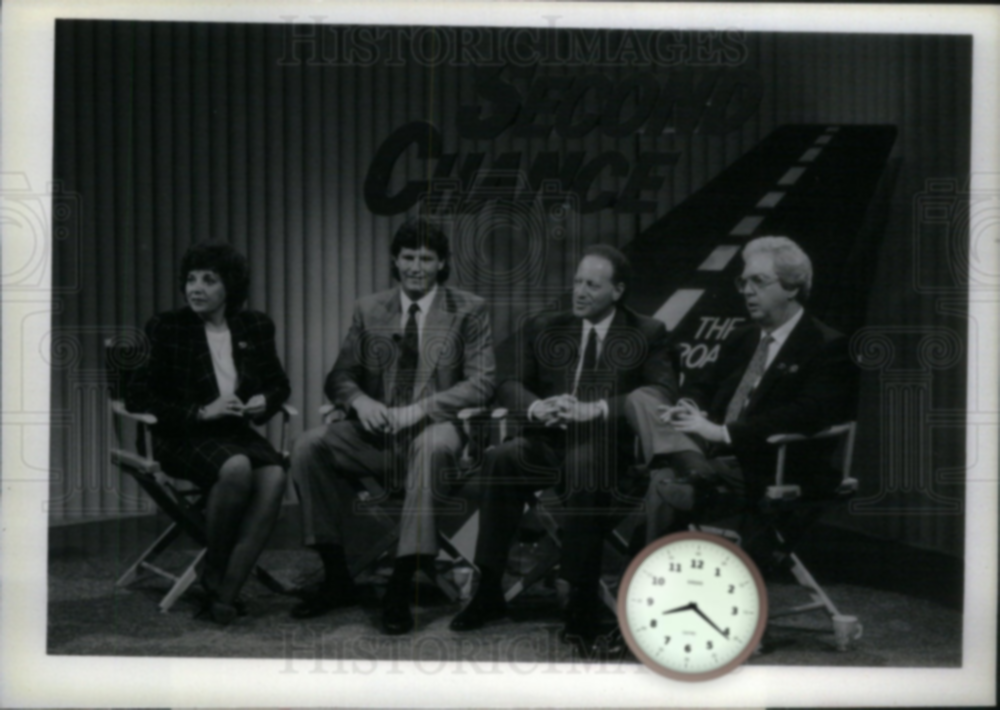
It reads **8:21**
